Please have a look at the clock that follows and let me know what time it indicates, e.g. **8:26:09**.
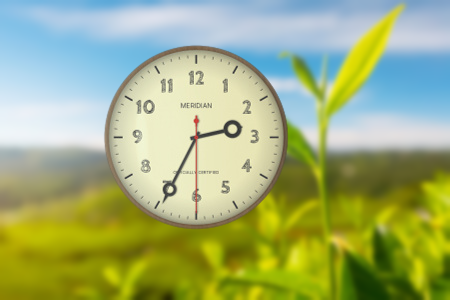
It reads **2:34:30**
